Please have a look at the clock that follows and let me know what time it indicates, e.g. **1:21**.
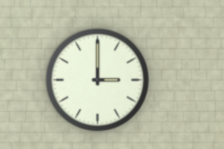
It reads **3:00**
